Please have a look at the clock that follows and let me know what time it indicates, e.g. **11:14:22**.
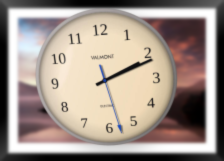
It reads **2:11:28**
